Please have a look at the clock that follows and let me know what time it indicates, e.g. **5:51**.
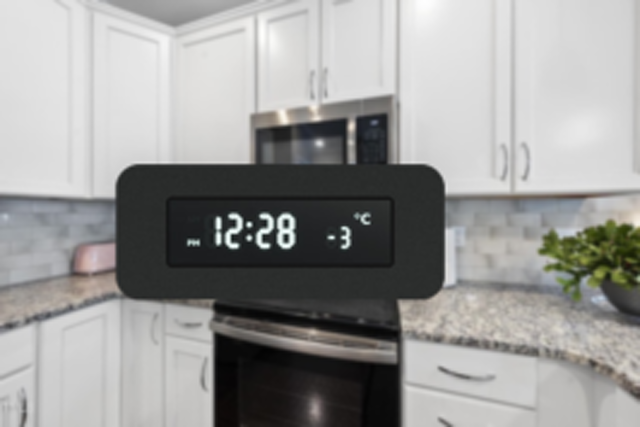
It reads **12:28**
